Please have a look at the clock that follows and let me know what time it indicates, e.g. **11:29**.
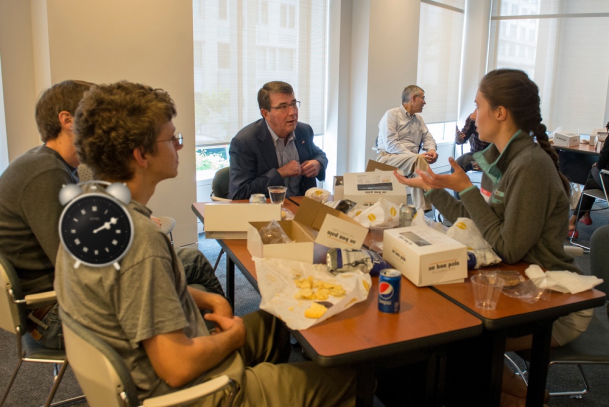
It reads **2:10**
